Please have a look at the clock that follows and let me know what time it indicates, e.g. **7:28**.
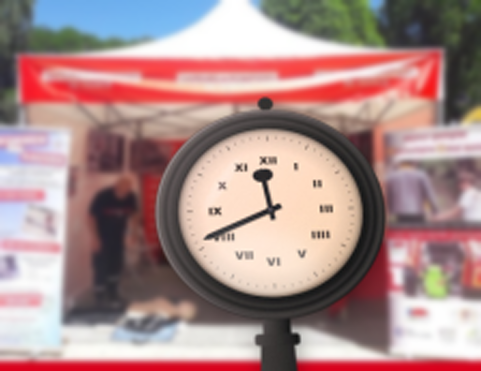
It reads **11:41**
